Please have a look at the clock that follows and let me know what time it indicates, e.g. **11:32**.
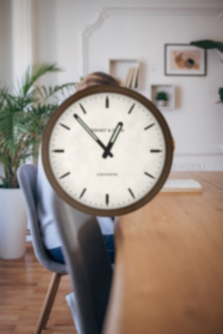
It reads **12:53**
